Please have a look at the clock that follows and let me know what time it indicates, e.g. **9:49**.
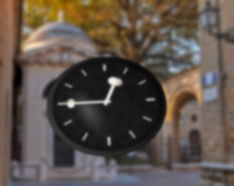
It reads **12:45**
